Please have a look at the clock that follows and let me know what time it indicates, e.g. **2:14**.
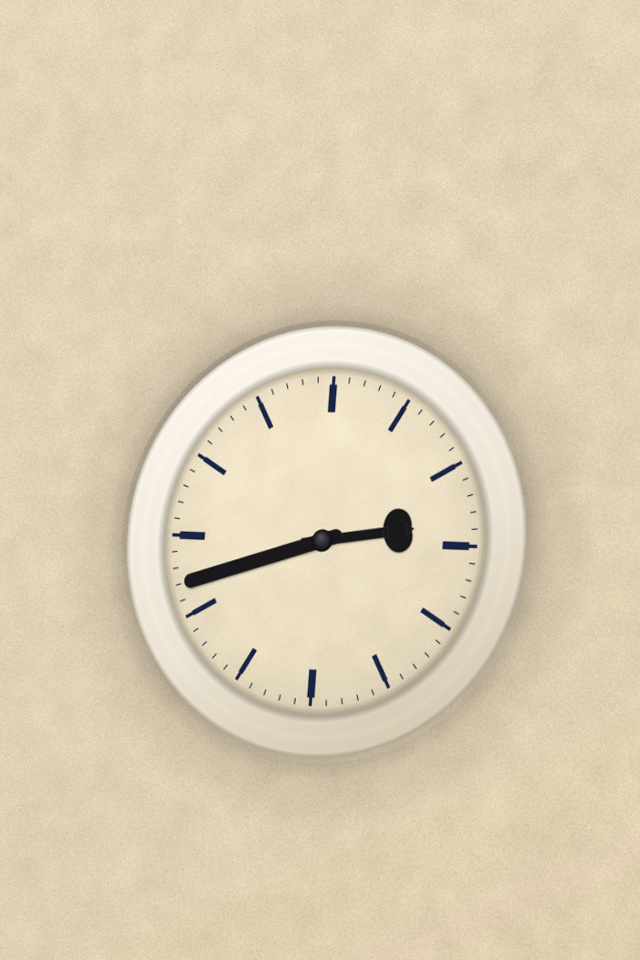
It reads **2:42**
